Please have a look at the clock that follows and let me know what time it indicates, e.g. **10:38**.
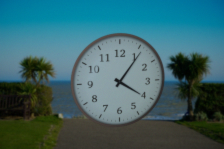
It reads **4:06**
